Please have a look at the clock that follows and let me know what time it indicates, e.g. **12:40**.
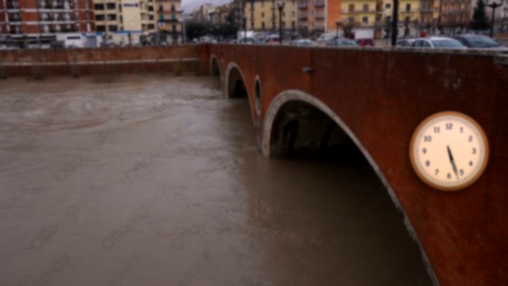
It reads **5:27**
